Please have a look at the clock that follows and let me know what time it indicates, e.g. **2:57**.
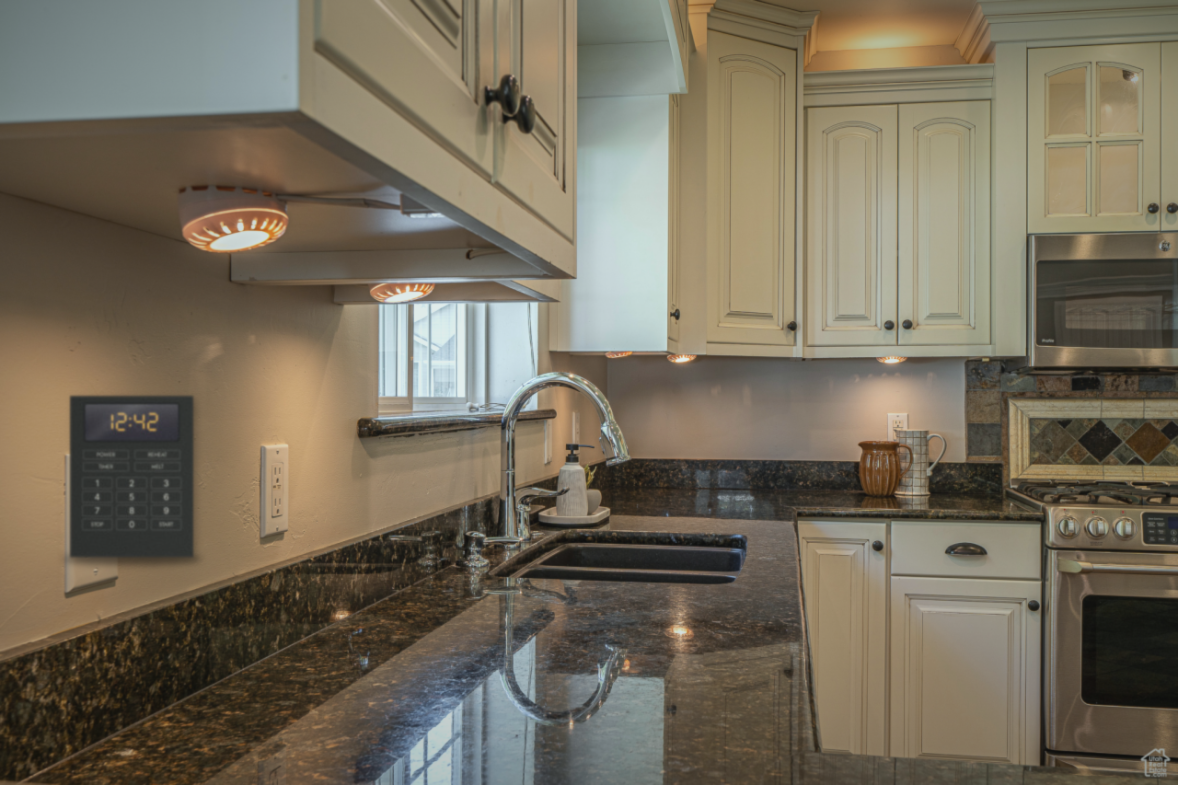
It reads **12:42**
